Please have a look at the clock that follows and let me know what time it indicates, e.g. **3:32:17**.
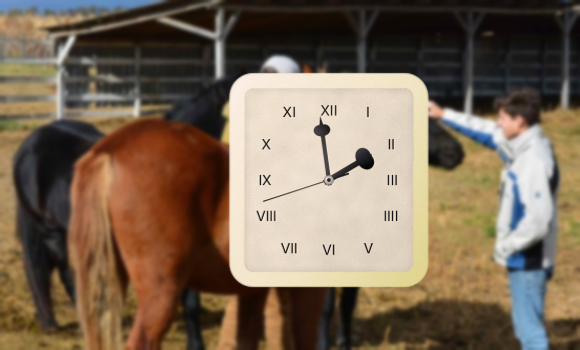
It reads **1:58:42**
